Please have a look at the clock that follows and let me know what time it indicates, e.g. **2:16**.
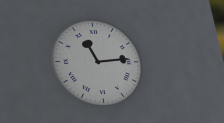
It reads **11:14**
